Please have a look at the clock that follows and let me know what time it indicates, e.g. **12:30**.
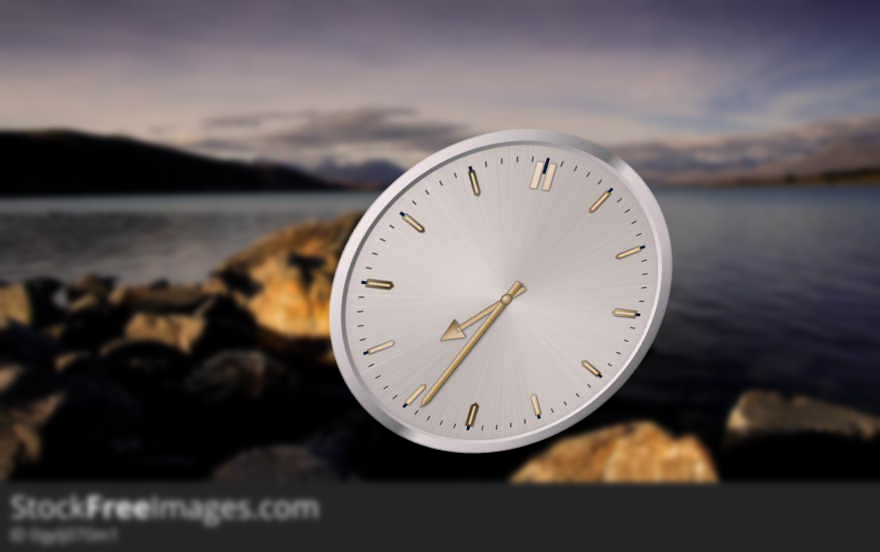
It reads **7:34**
